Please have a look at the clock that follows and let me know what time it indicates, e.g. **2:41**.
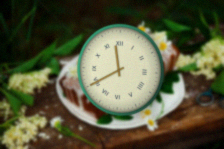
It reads **11:40**
